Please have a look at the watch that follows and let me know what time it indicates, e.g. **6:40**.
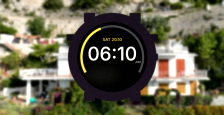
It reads **6:10**
